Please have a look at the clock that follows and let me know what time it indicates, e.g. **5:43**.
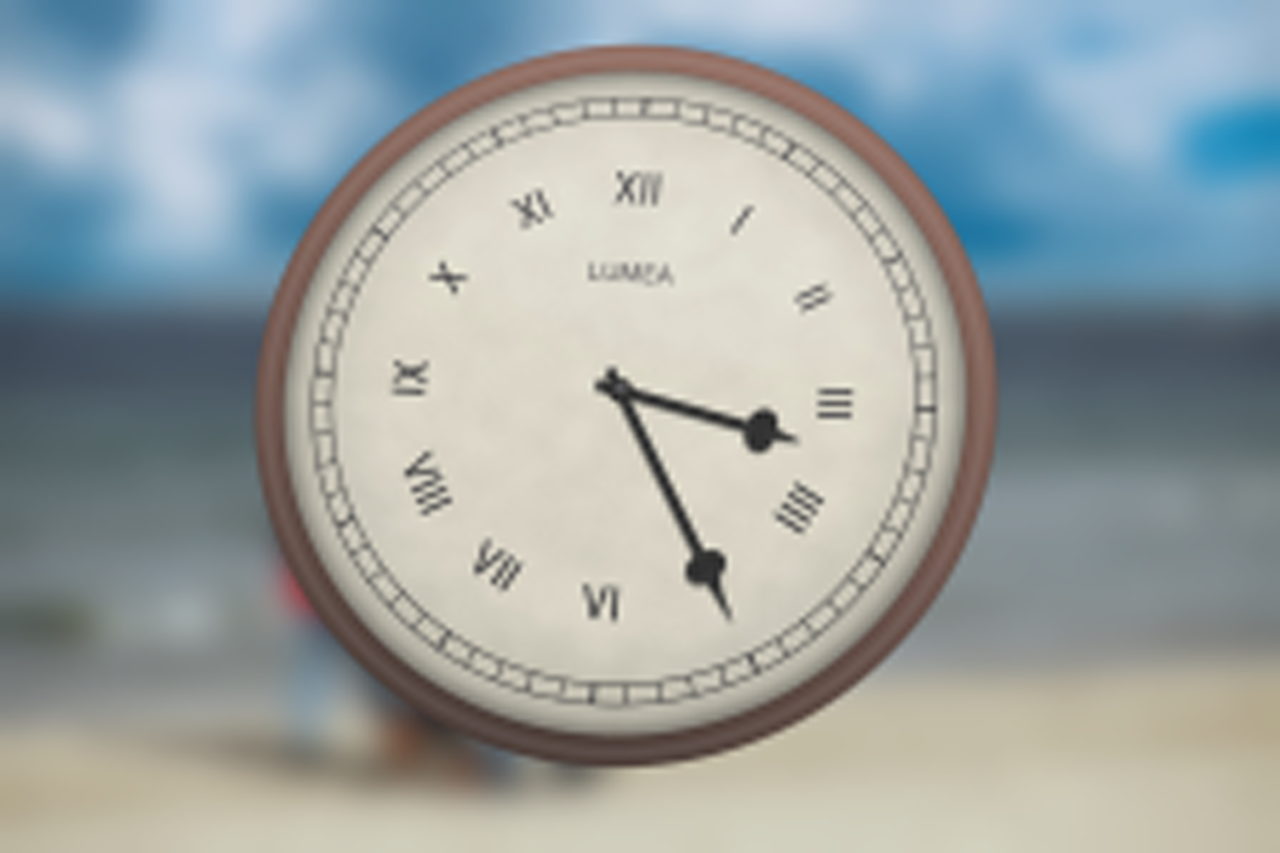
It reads **3:25**
